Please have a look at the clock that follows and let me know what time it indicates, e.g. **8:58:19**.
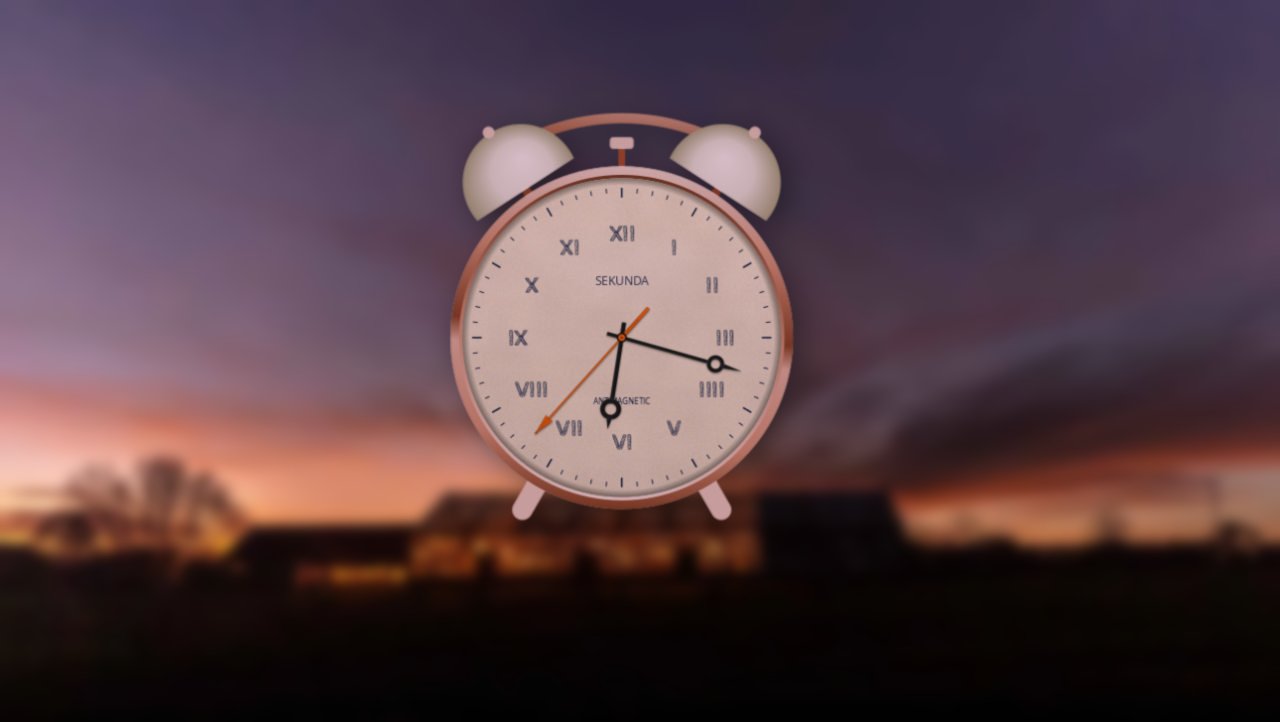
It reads **6:17:37**
